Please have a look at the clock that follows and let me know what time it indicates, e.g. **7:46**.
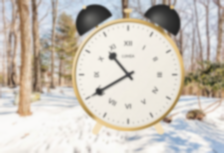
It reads **10:40**
